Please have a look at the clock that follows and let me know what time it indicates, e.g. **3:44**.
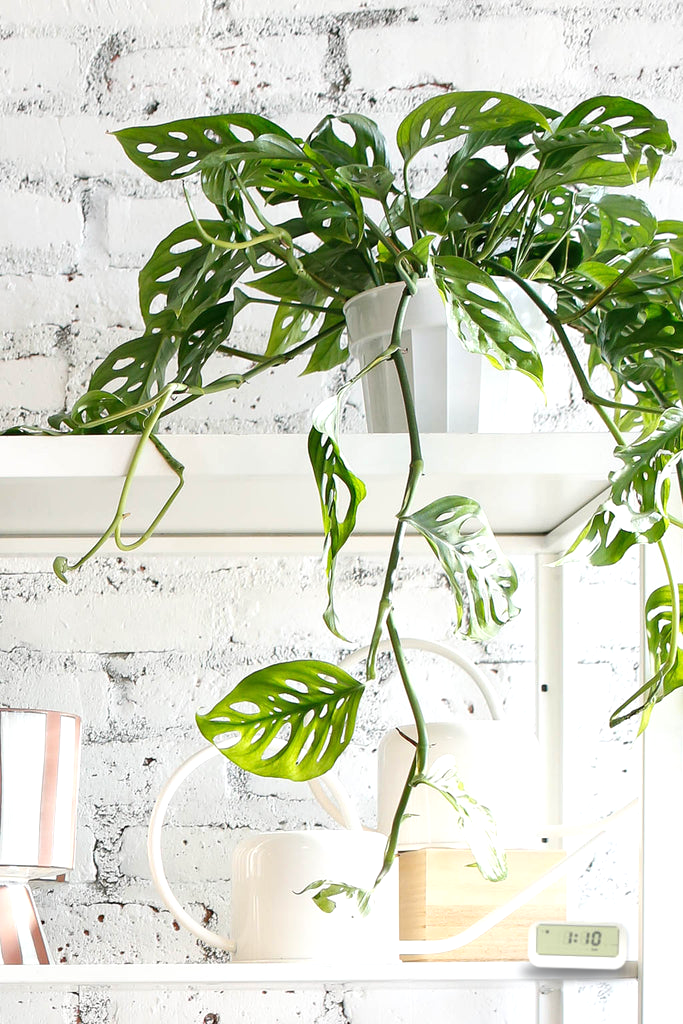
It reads **1:10**
